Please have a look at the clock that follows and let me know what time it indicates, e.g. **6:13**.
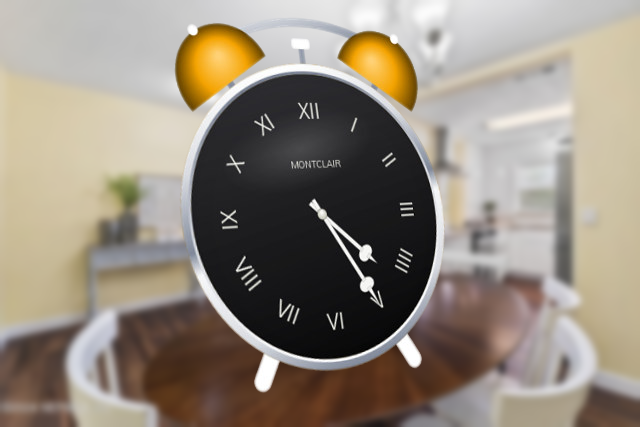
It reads **4:25**
